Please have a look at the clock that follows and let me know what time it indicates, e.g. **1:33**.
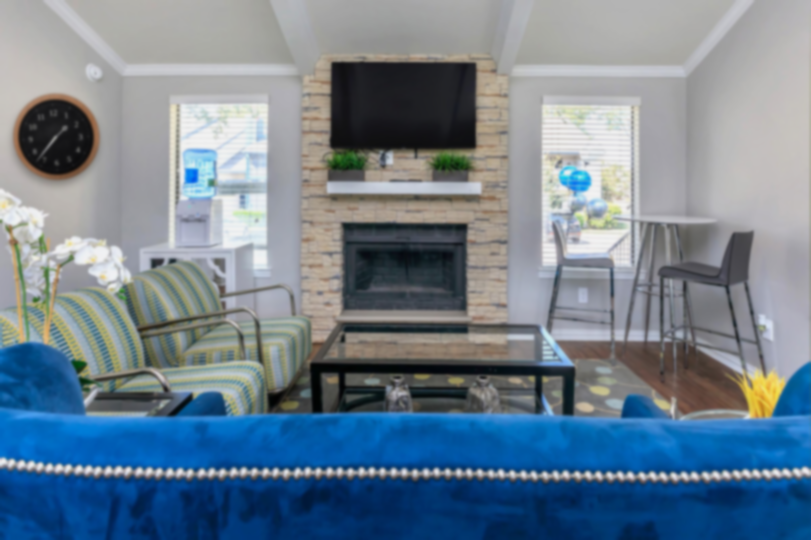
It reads **1:37**
